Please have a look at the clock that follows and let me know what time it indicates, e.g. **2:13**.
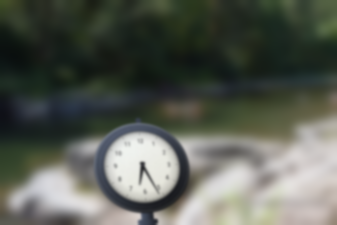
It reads **6:26**
